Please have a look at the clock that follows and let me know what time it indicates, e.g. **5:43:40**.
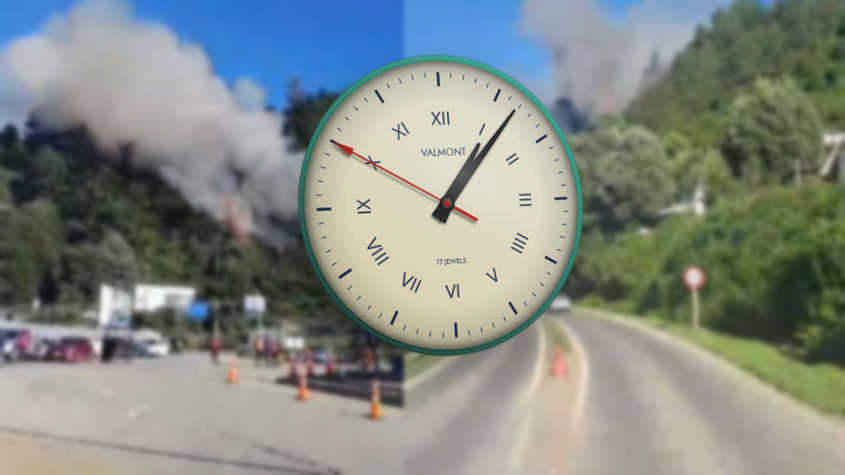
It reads **1:06:50**
